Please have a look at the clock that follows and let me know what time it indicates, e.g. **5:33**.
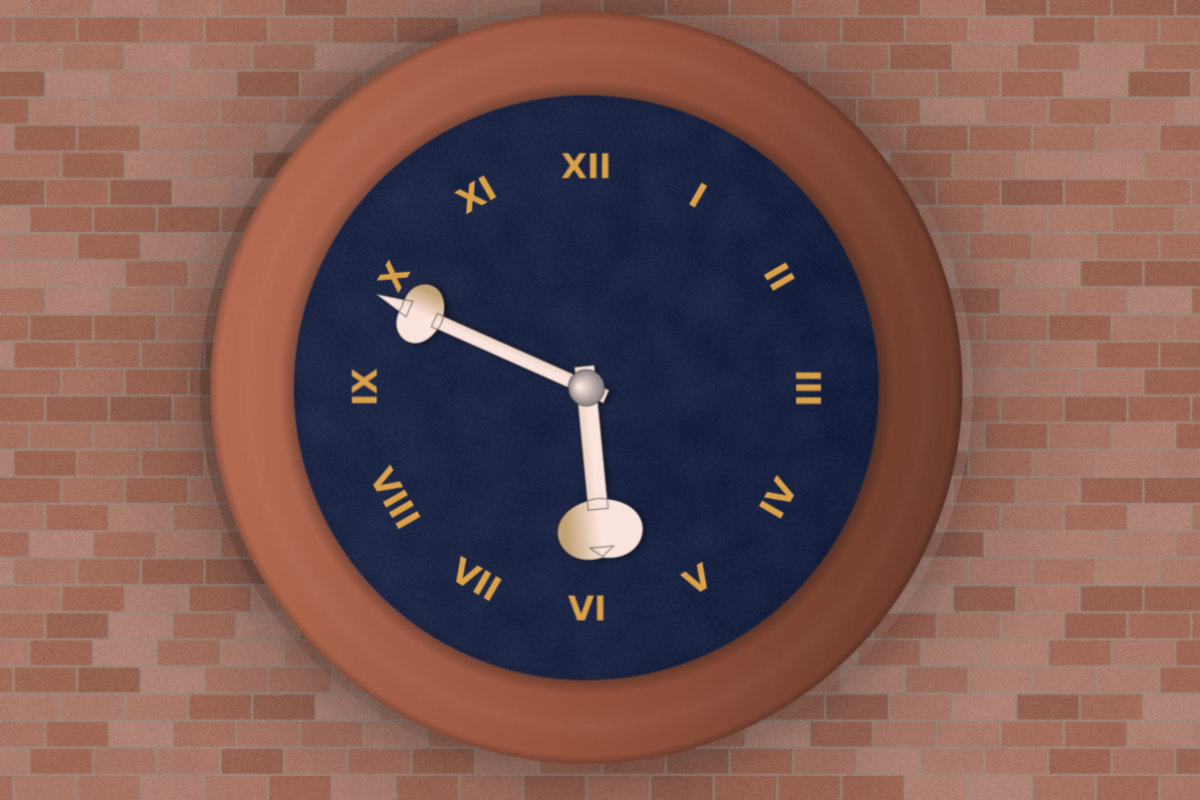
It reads **5:49**
